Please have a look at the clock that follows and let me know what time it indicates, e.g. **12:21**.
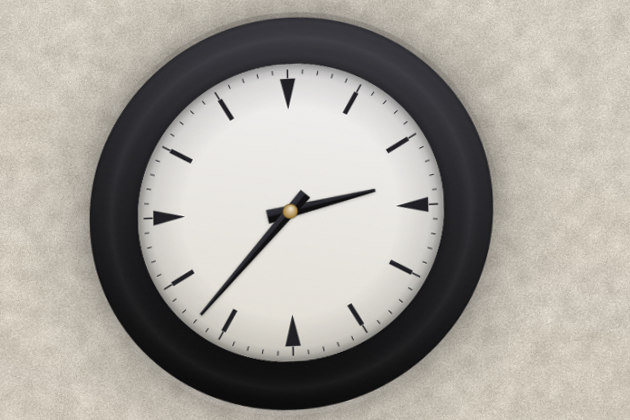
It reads **2:37**
